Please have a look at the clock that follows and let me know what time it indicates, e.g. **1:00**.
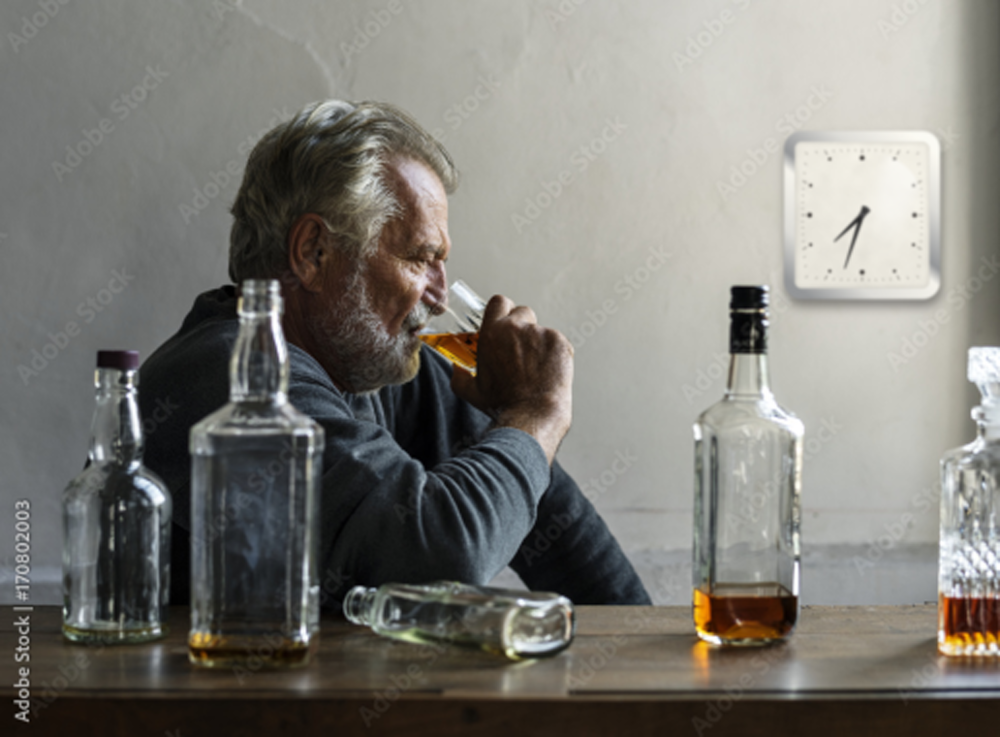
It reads **7:33**
